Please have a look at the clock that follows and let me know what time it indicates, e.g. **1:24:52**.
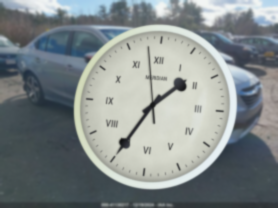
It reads **1:34:58**
